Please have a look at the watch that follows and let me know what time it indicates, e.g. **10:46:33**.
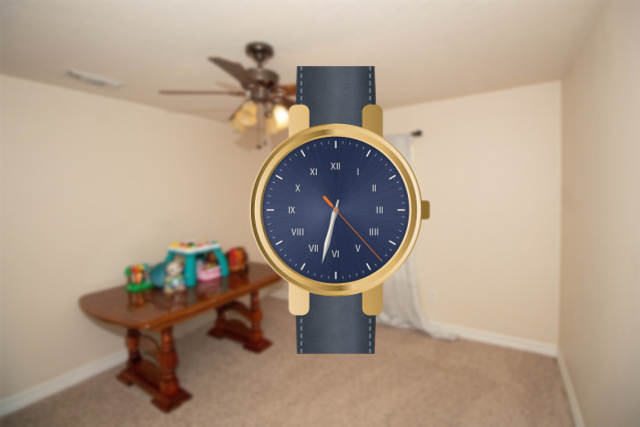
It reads **6:32:23**
